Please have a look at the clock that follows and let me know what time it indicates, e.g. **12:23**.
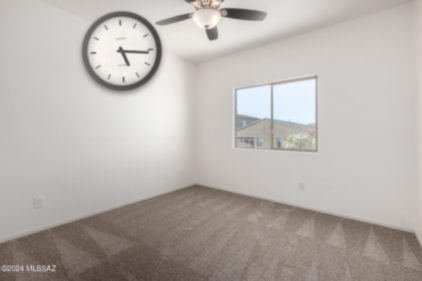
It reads **5:16**
